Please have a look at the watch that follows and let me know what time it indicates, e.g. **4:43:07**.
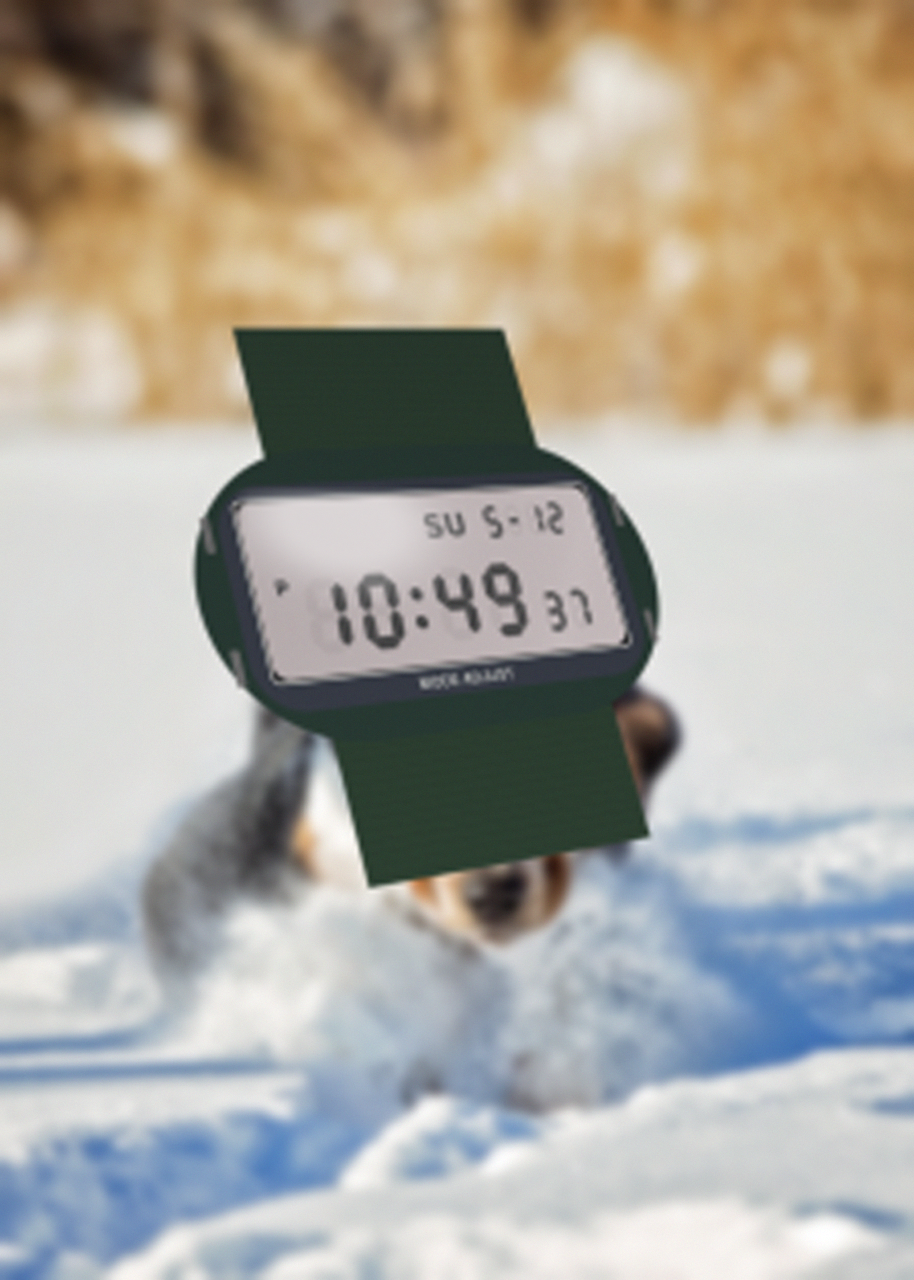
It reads **10:49:37**
